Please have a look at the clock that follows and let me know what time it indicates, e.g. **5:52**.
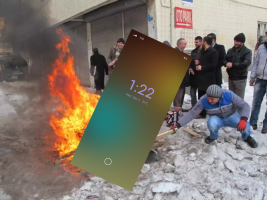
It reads **1:22**
